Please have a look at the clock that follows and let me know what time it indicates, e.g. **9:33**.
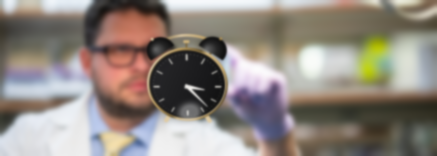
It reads **3:23**
